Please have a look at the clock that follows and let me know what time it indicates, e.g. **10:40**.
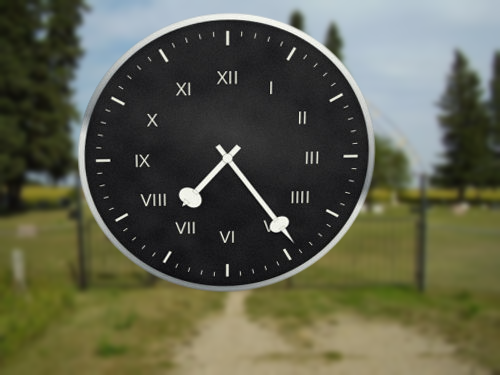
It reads **7:24**
